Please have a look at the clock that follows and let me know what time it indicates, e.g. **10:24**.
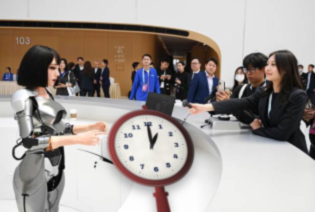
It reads **1:00**
